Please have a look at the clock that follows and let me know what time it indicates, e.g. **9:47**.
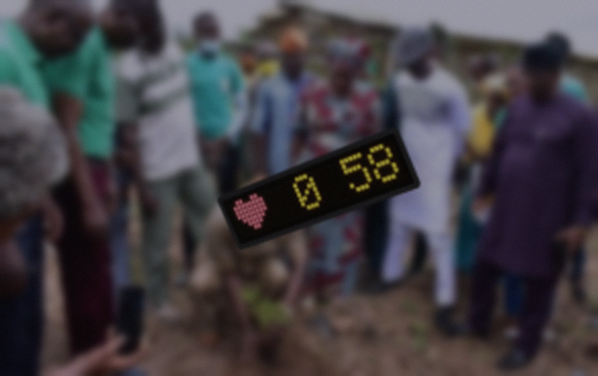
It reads **0:58**
